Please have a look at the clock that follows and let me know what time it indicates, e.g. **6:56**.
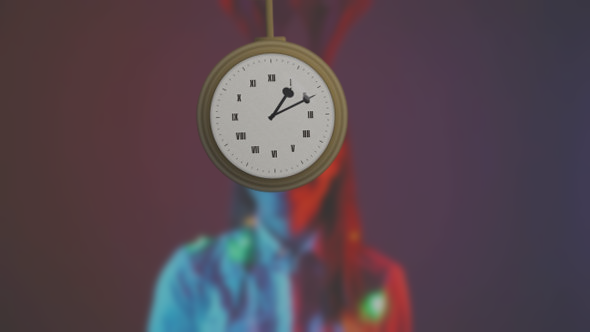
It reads **1:11**
